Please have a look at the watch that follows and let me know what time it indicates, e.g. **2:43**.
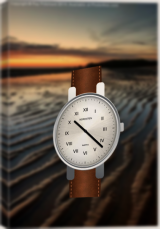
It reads **10:22**
